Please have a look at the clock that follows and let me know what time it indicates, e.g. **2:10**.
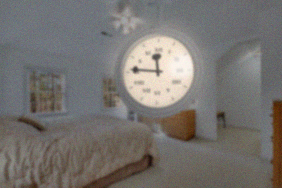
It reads **11:46**
